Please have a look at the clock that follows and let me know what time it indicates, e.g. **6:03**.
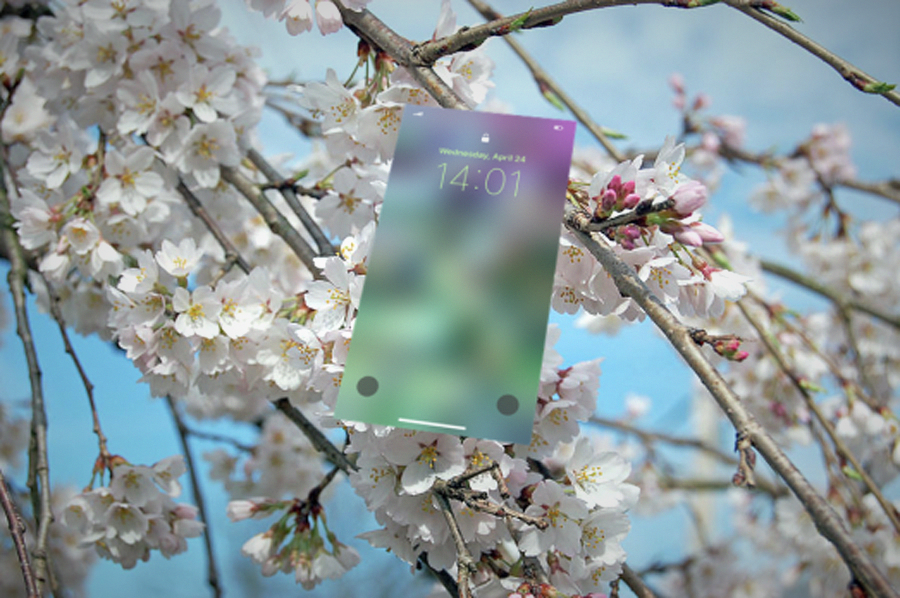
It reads **14:01**
